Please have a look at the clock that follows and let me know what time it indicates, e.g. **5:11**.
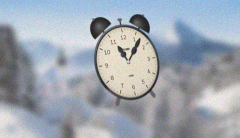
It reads **11:07**
